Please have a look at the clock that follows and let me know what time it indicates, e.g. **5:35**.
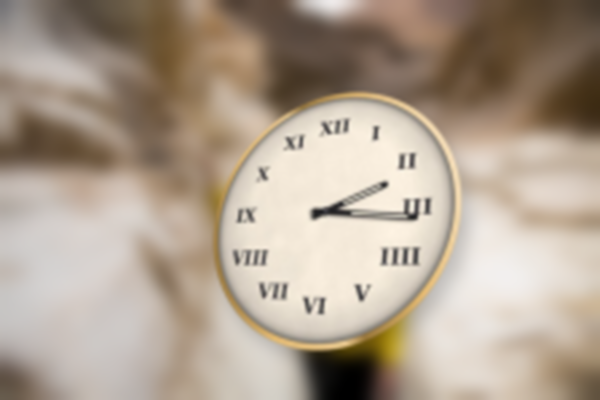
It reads **2:16**
